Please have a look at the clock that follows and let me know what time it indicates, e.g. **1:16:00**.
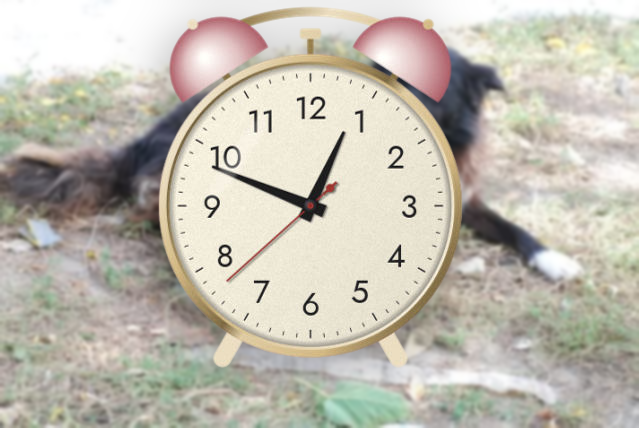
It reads **12:48:38**
